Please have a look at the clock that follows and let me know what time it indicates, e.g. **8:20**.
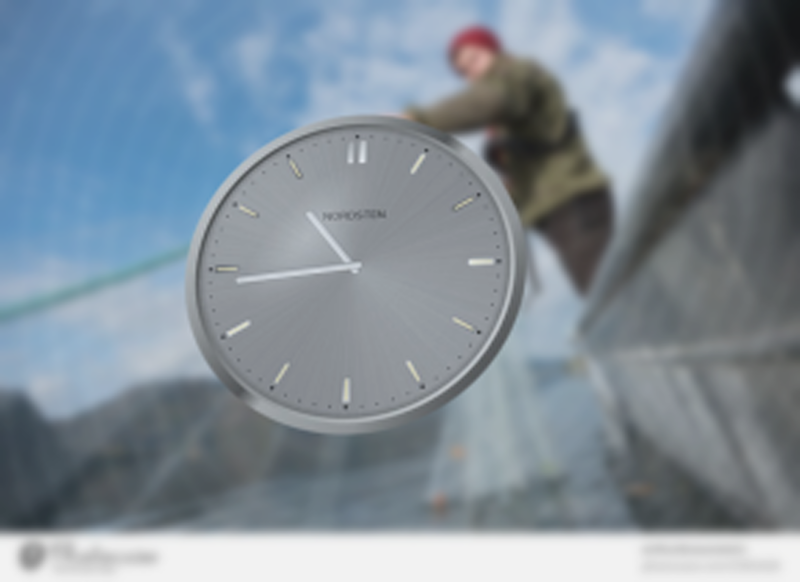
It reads **10:44**
